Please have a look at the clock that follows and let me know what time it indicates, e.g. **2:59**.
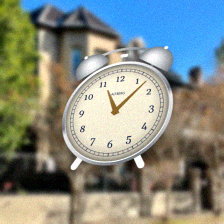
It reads **11:07**
